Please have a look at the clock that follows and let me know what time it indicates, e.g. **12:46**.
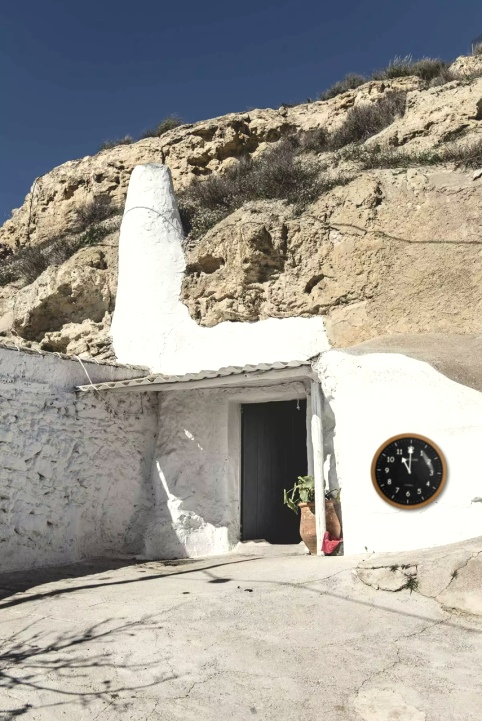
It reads **11:00**
